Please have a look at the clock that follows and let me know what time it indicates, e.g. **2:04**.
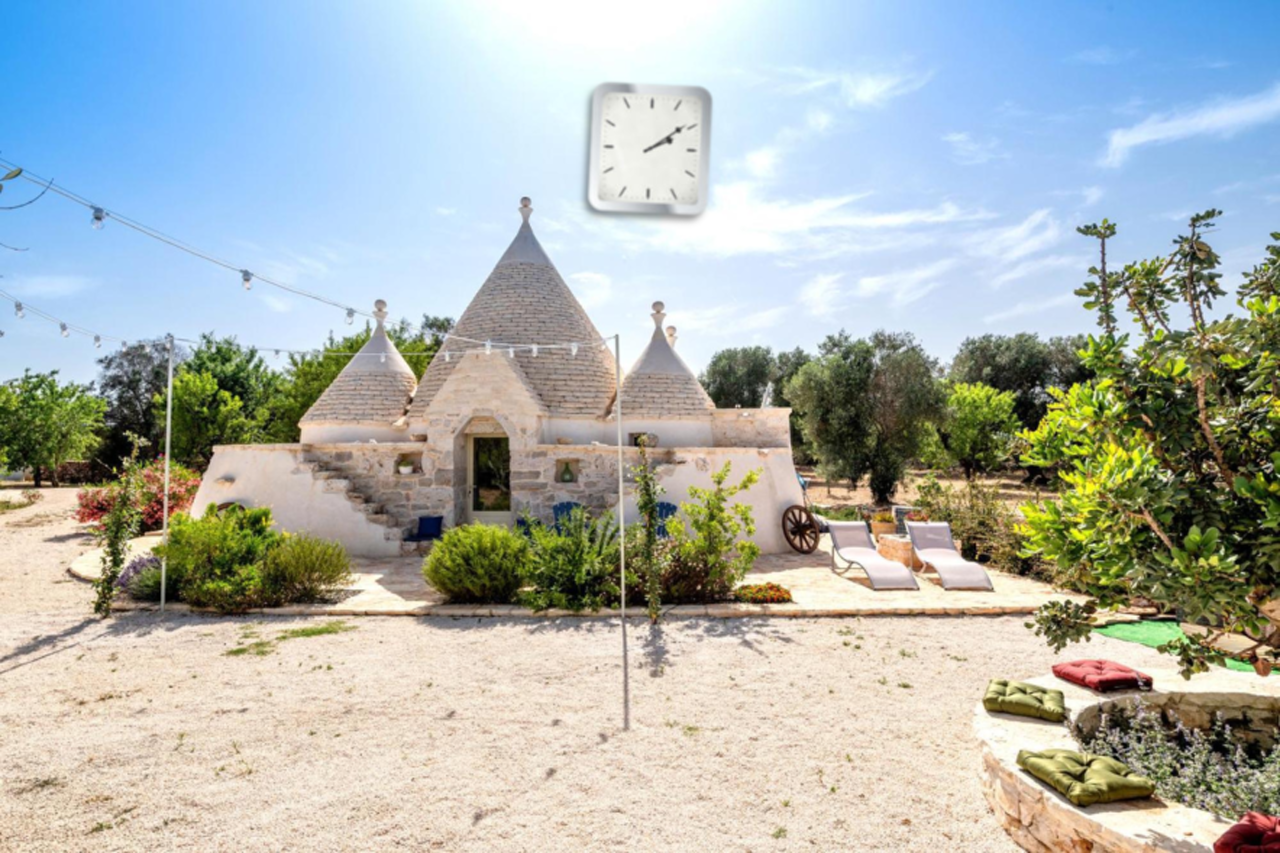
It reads **2:09**
